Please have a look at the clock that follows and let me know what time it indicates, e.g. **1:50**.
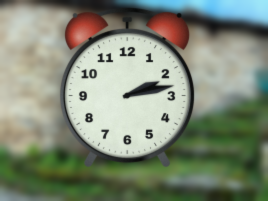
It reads **2:13**
